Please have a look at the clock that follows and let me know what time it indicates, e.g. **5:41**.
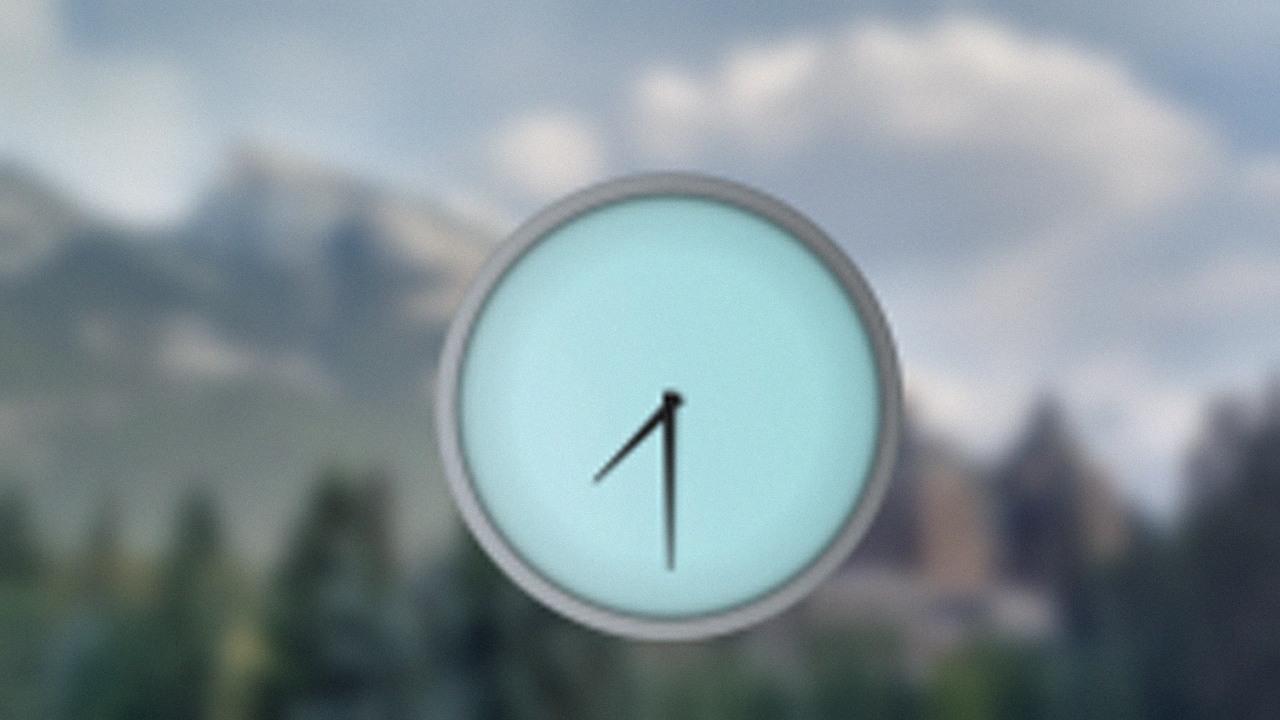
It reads **7:30**
